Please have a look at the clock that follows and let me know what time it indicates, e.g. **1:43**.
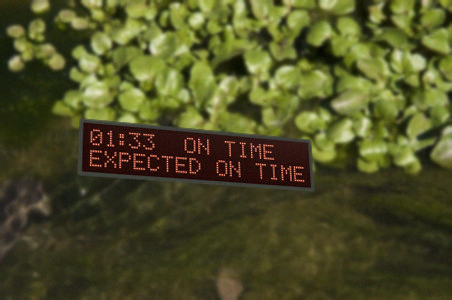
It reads **1:33**
